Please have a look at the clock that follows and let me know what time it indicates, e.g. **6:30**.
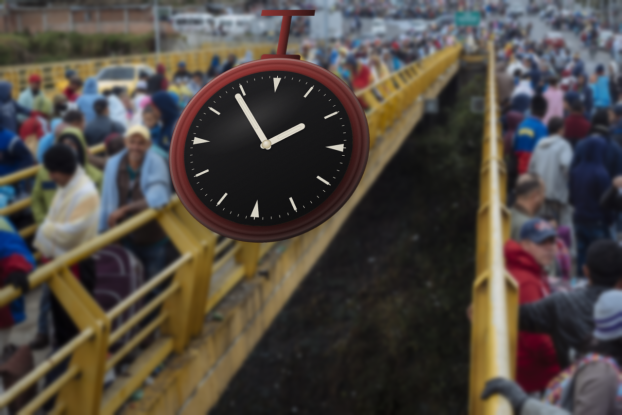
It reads **1:54**
